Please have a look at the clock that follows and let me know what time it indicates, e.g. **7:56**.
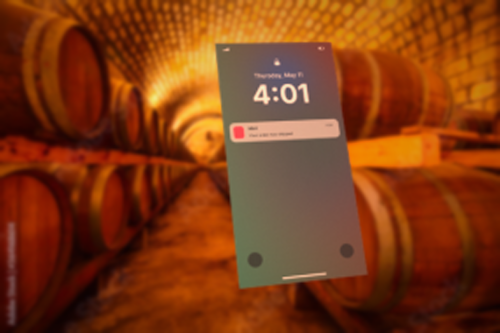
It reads **4:01**
